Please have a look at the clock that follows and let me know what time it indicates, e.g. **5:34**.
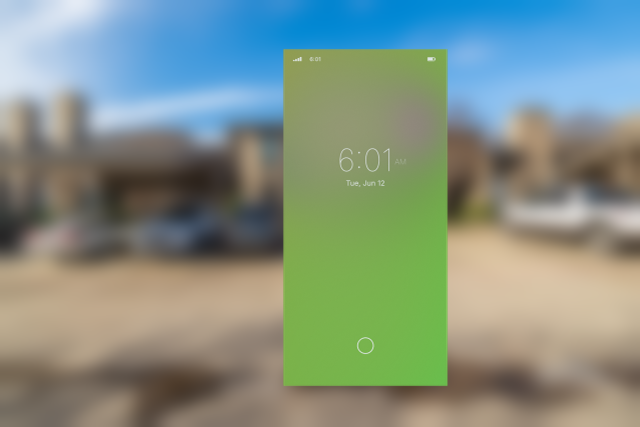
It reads **6:01**
